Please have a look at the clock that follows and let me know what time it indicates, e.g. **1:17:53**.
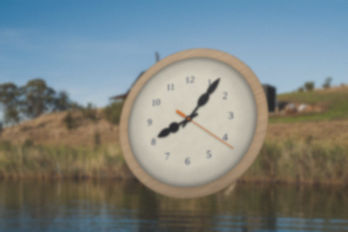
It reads **8:06:21**
